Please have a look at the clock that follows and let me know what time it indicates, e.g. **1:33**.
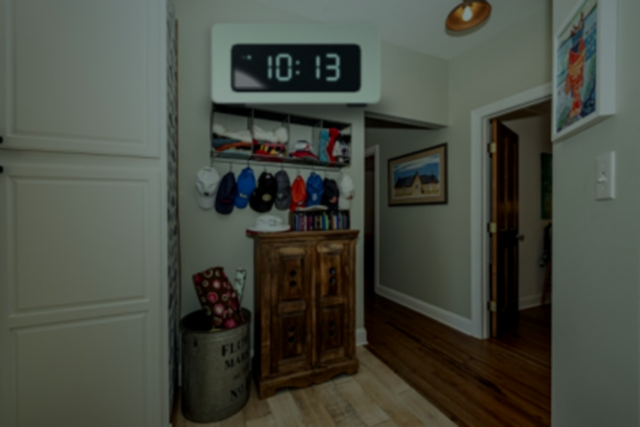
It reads **10:13**
